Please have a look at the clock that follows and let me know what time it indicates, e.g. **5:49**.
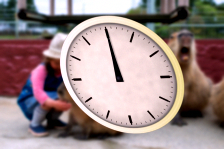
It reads **12:00**
